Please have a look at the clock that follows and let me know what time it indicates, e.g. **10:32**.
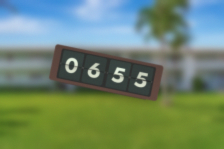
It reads **6:55**
